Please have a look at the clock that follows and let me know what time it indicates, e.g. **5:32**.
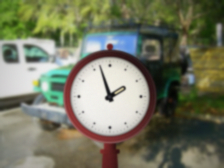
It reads **1:57**
